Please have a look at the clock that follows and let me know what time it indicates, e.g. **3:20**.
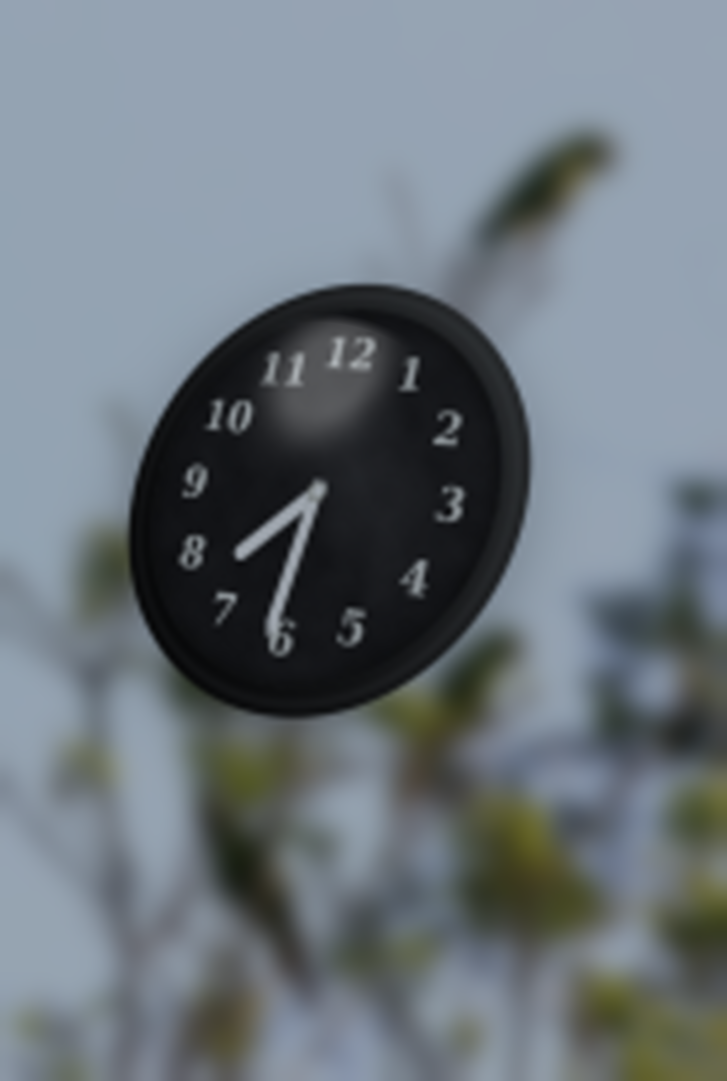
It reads **7:31**
